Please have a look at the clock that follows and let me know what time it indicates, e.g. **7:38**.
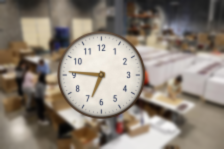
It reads **6:46**
